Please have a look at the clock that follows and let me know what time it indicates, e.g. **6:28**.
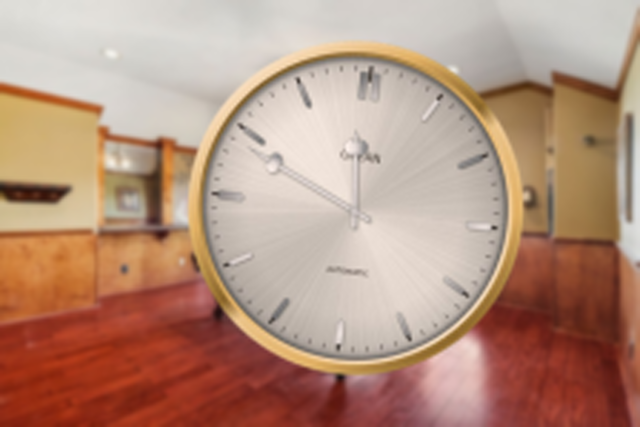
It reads **11:49**
